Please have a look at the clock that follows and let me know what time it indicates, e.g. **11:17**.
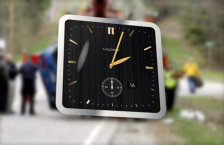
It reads **2:03**
